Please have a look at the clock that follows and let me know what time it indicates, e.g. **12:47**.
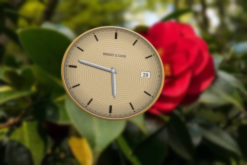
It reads **5:47**
